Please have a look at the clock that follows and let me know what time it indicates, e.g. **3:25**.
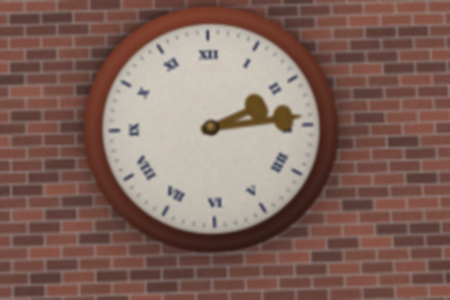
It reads **2:14**
